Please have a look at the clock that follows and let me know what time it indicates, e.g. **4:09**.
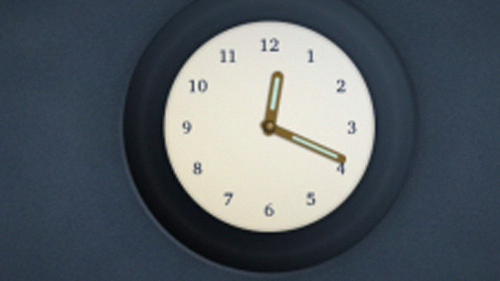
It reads **12:19**
